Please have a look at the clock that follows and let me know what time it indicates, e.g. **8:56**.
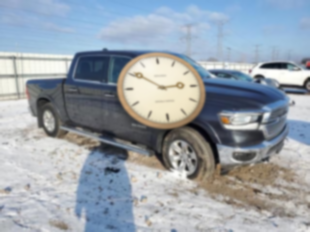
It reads **2:51**
